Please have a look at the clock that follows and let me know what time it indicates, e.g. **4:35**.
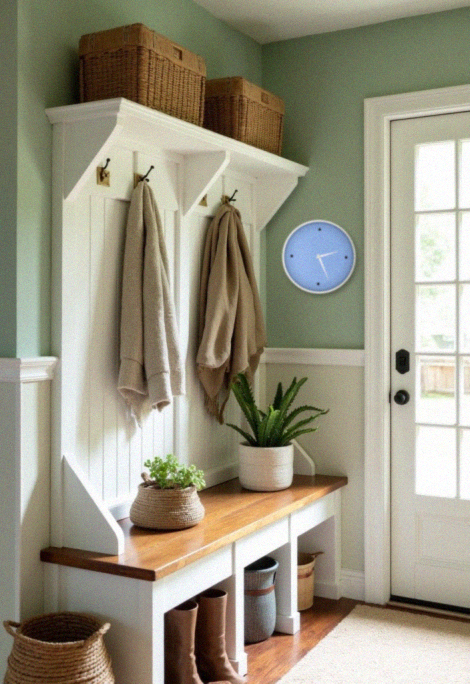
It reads **2:26**
